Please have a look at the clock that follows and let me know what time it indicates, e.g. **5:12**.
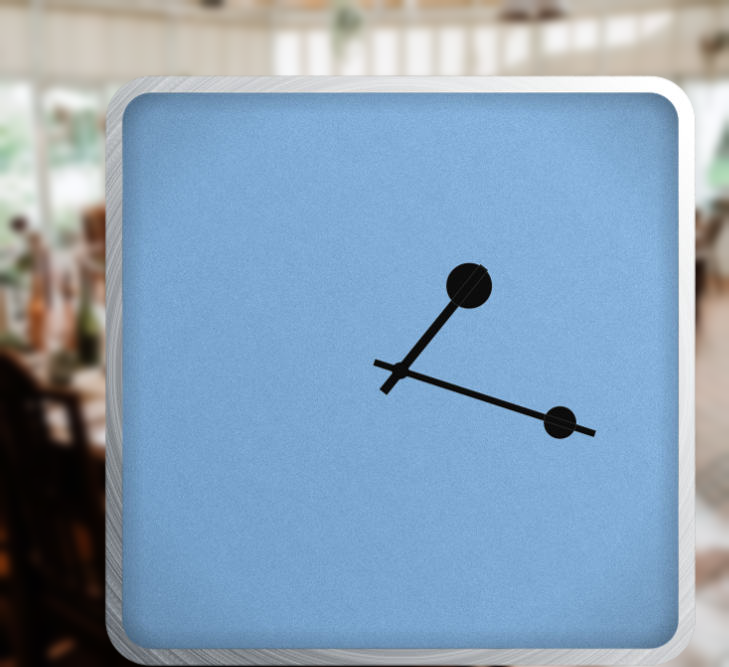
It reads **1:18**
